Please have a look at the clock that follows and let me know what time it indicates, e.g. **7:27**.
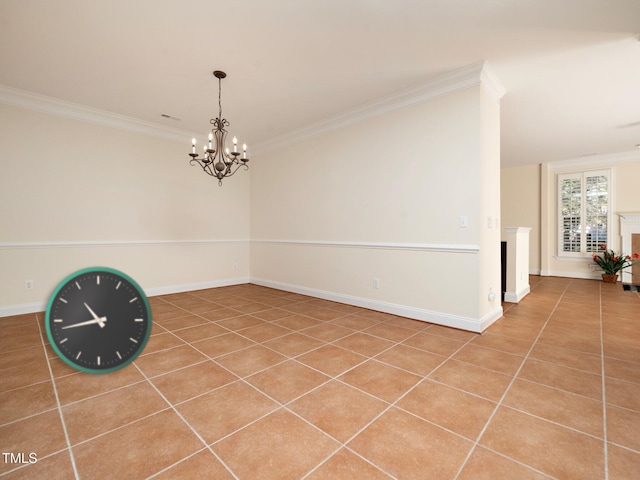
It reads **10:43**
